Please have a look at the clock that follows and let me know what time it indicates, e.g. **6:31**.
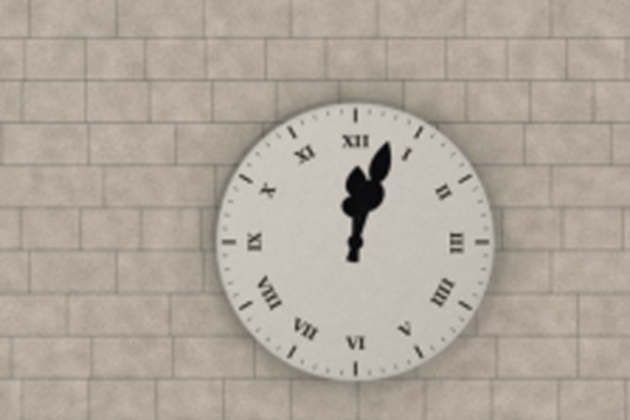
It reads **12:03**
